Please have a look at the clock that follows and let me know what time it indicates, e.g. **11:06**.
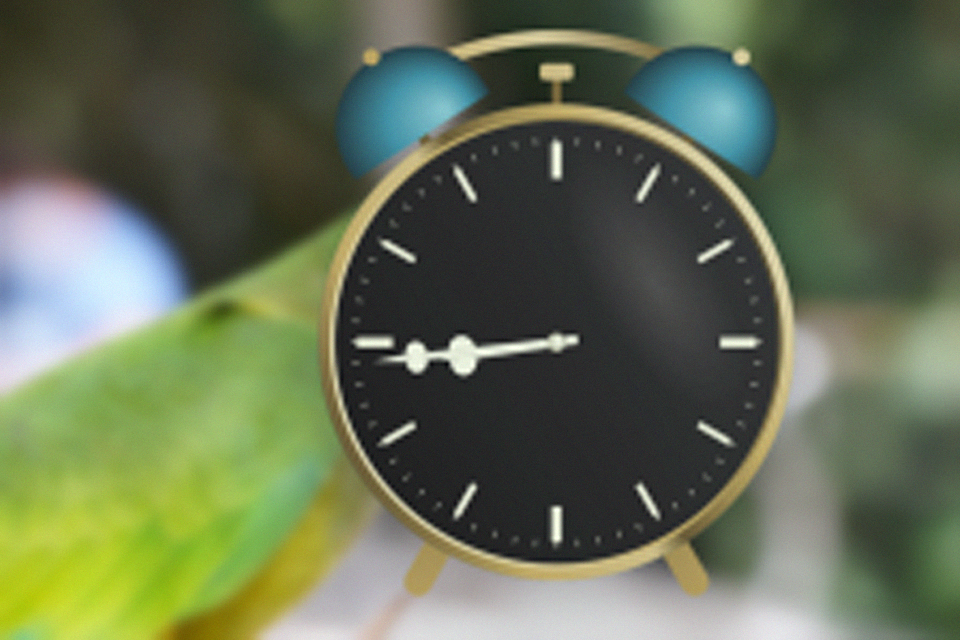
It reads **8:44**
